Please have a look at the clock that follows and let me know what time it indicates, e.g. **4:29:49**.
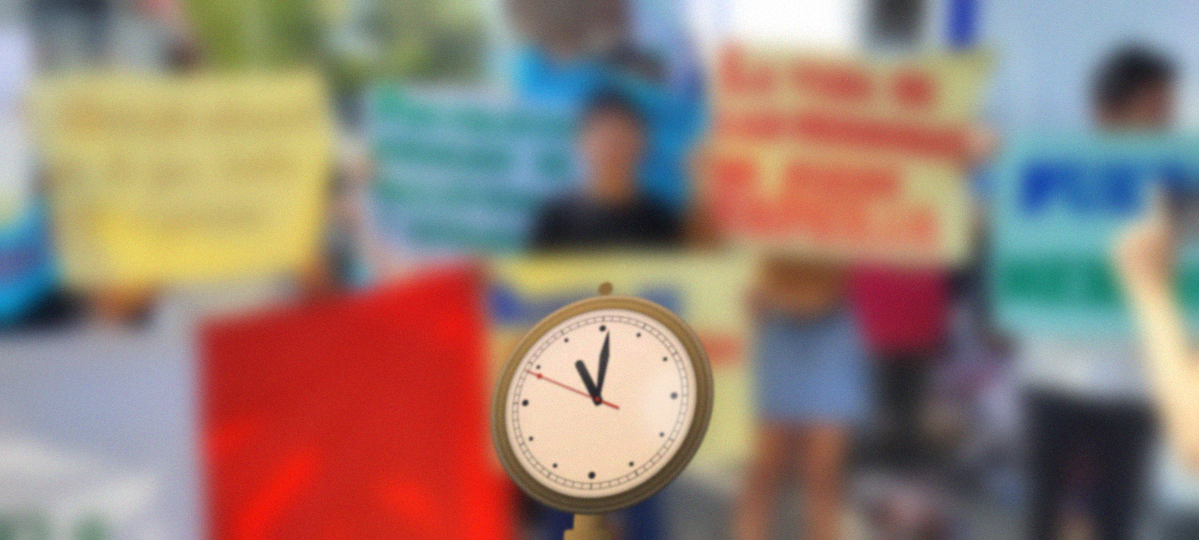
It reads **11:00:49**
